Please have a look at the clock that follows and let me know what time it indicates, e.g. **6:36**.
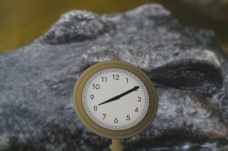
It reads **8:10**
